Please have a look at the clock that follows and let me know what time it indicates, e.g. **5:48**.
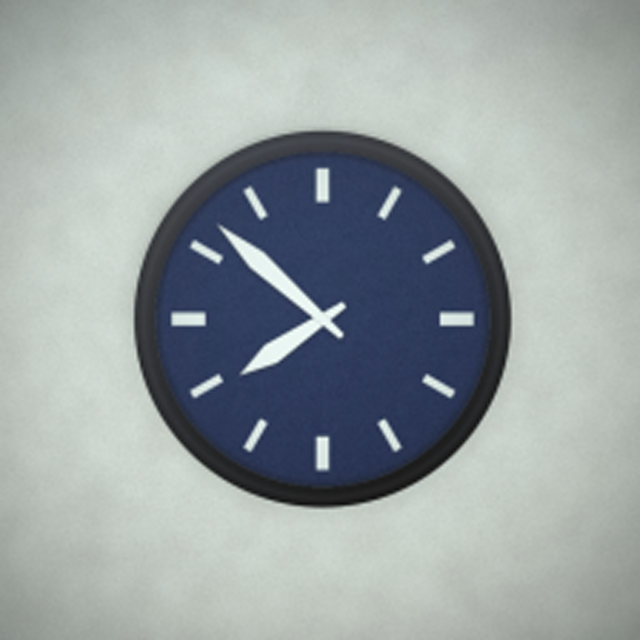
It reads **7:52**
